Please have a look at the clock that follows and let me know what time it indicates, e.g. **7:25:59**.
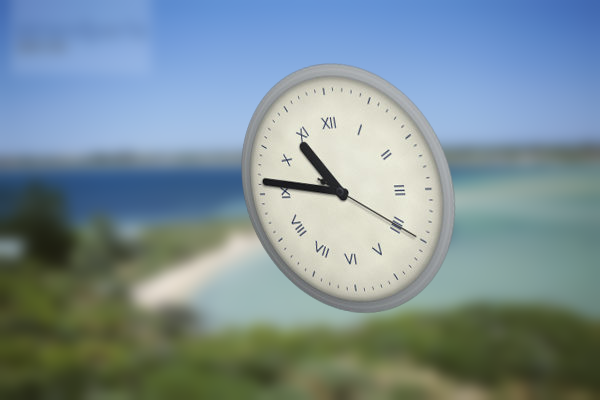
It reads **10:46:20**
